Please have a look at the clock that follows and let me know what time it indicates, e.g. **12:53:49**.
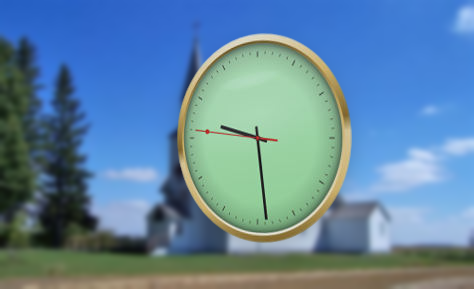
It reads **9:28:46**
